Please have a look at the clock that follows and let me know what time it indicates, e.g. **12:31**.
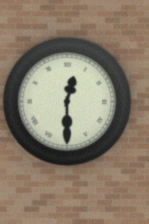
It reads **12:30**
